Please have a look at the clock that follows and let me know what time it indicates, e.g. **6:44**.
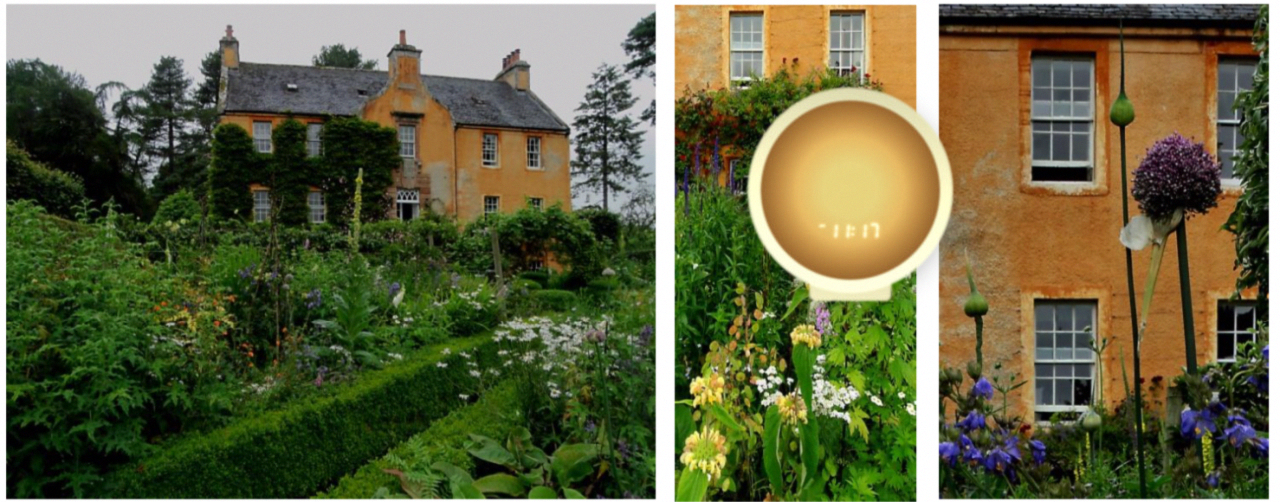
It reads **11:17**
